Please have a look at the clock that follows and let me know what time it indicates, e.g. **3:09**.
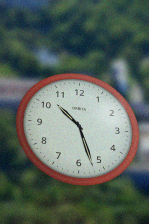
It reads **10:27**
